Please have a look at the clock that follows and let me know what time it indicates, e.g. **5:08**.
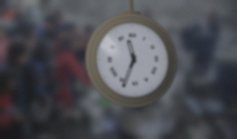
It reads **11:34**
